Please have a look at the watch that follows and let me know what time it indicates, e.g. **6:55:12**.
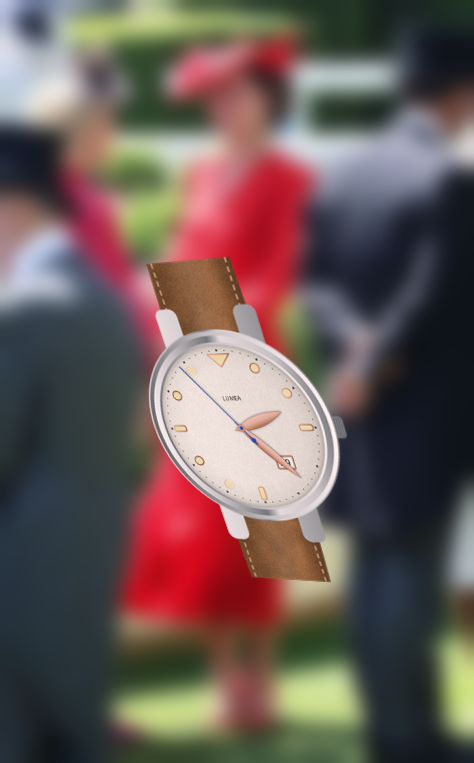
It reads **2:22:54**
